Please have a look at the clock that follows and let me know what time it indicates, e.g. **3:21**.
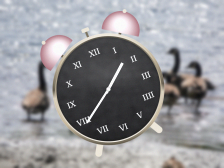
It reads **1:39**
